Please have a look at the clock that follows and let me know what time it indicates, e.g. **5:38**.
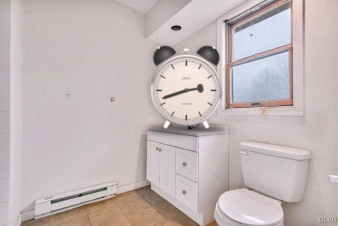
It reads **2:42**
